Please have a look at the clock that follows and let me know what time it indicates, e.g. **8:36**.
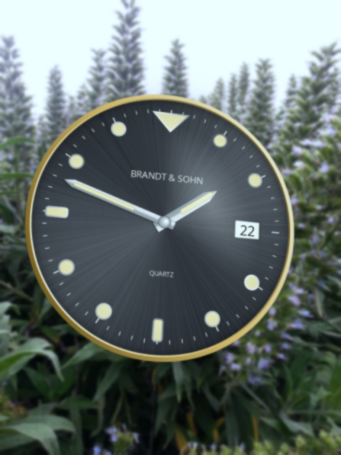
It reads **1:48**
